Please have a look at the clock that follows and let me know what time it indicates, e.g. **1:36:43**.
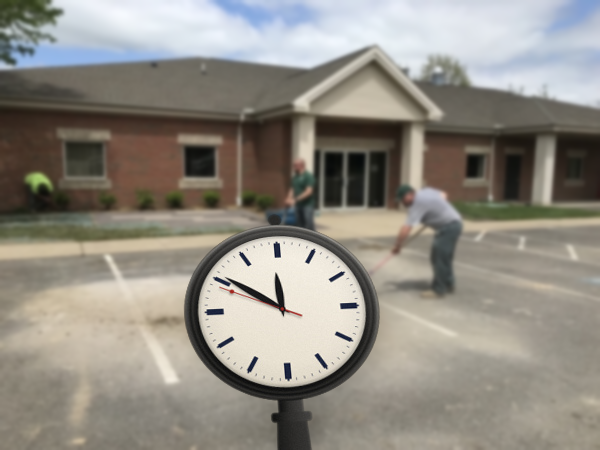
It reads **11:50:49**
